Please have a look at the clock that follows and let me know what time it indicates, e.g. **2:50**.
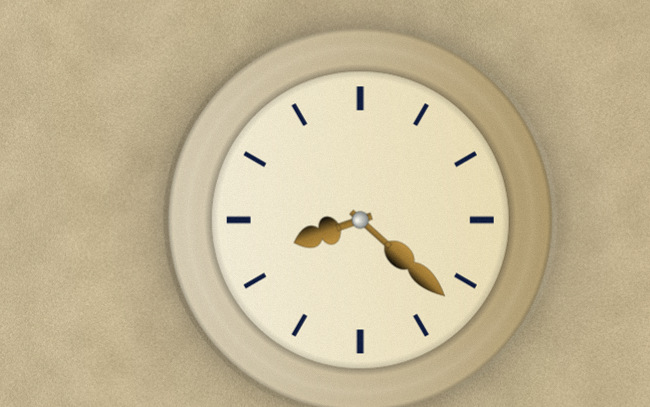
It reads **8:22**
